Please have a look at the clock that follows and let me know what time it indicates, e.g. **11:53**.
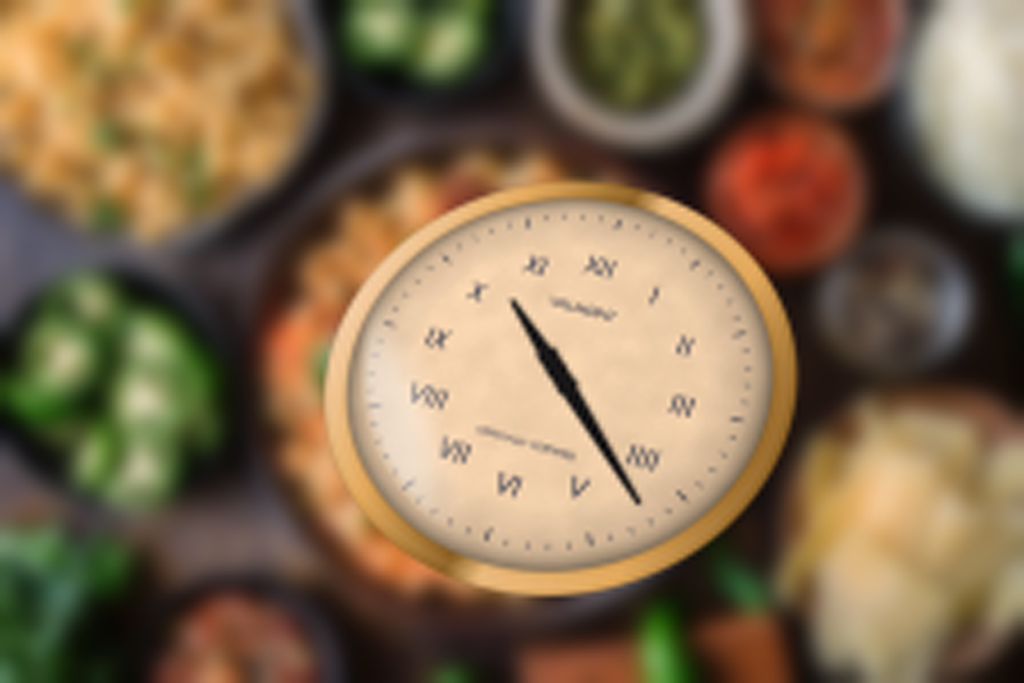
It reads **10:22**
